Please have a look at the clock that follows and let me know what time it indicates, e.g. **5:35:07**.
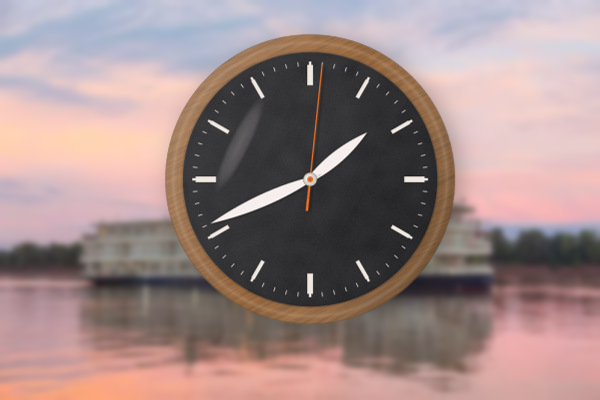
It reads **1:41:01**
